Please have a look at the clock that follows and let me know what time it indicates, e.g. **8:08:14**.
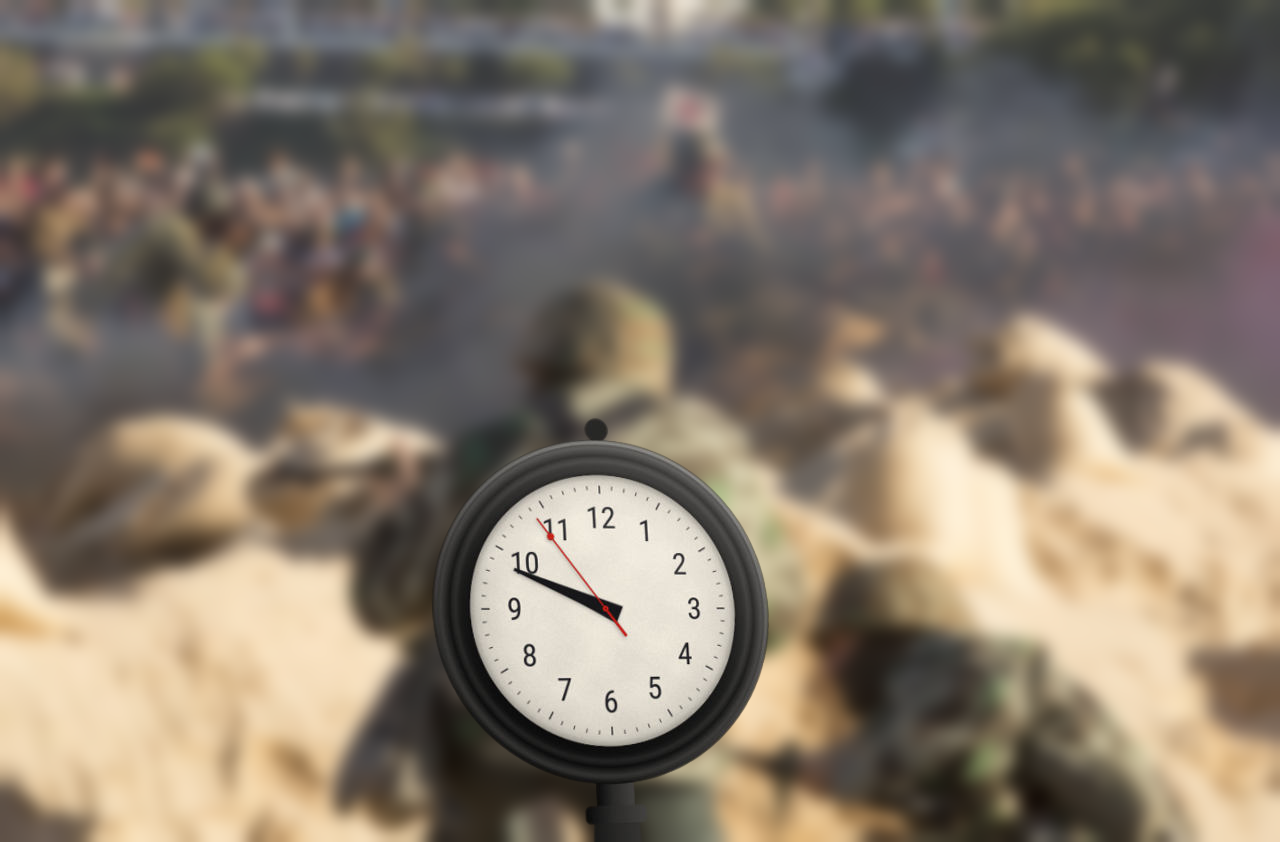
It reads **9:48:54**
